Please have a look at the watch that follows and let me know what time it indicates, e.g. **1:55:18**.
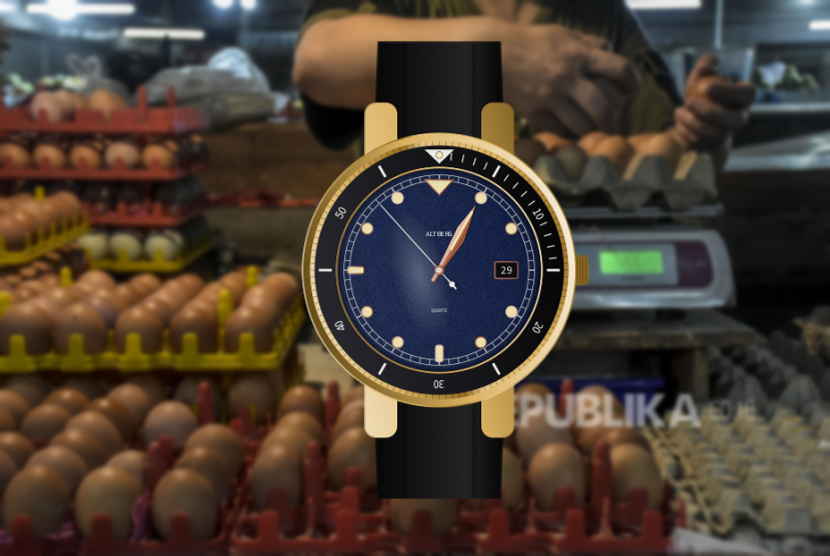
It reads **1:04:53**
